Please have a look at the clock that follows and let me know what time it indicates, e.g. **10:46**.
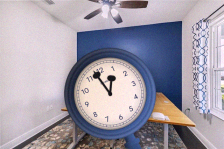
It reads **12:58**
